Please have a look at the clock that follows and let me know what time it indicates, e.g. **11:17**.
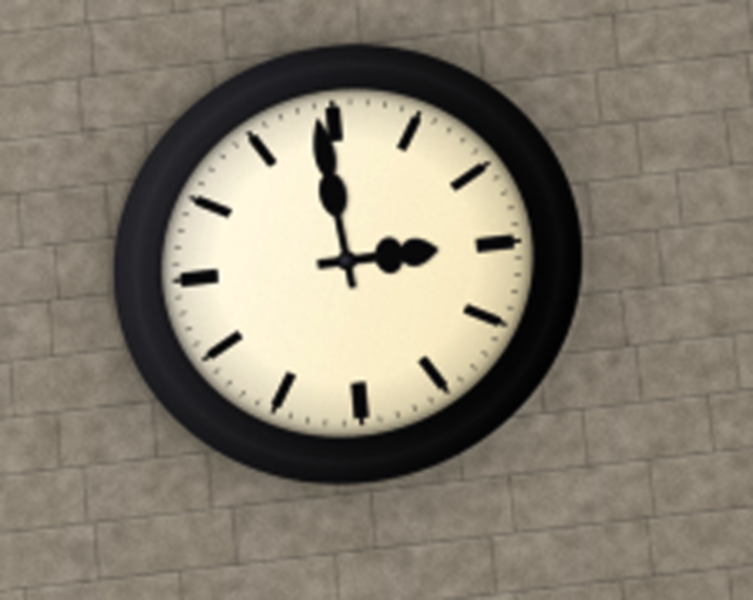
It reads **2:59**
